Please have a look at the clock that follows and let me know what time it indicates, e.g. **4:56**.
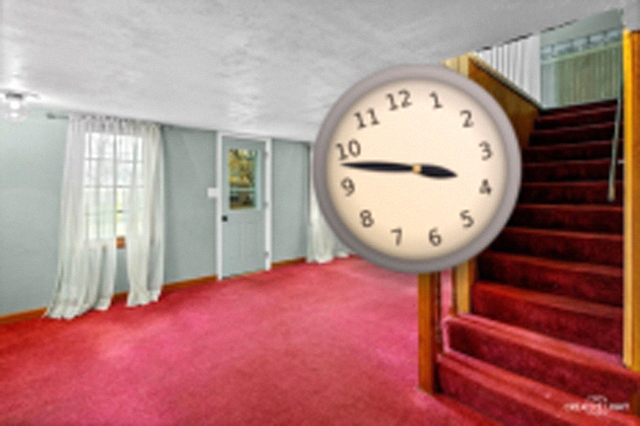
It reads **3:48**
